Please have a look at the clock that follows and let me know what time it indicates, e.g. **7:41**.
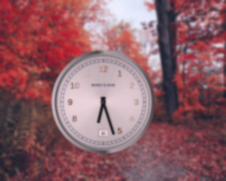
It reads **6:27**
